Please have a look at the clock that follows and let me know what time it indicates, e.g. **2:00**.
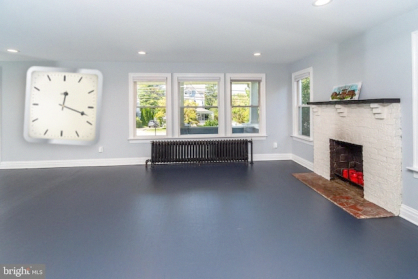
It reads **12:18**
